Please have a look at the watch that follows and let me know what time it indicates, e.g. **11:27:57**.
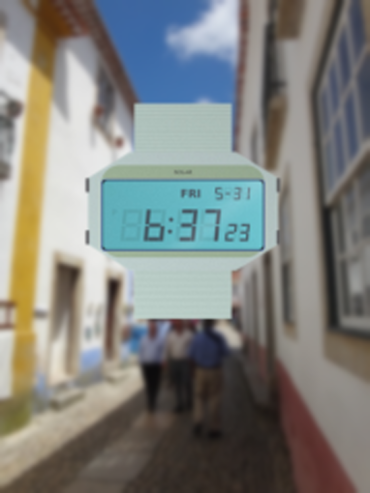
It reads **6:37:23**
